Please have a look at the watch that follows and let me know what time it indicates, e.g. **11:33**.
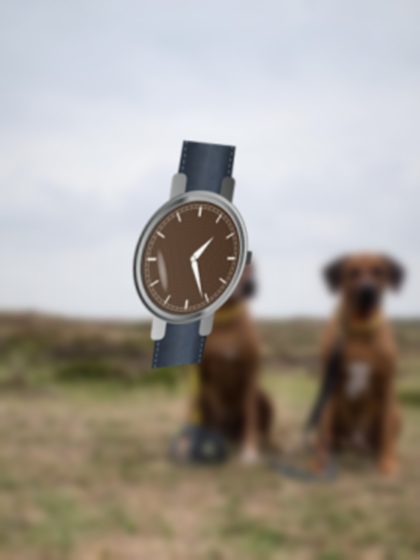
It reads **1:26**
